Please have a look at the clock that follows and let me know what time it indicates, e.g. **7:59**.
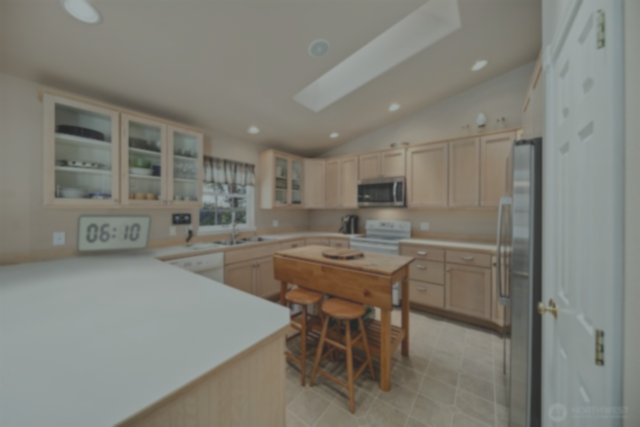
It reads **6:10**
